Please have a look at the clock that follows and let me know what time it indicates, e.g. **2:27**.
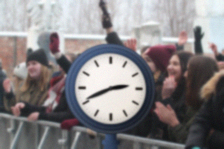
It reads **2:41**
